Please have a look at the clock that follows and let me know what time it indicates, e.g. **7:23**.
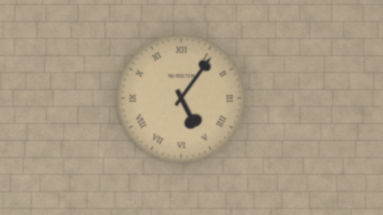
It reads **5:06**
